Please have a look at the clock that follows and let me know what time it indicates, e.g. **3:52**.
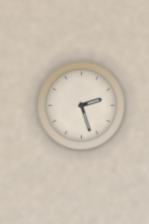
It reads **2:27**
